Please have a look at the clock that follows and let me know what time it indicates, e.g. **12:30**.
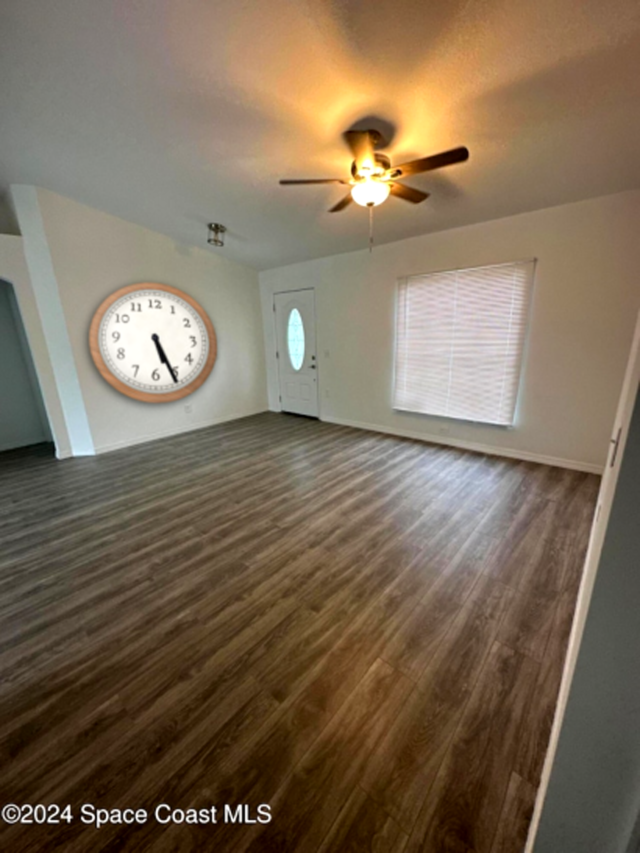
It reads **5:26**
